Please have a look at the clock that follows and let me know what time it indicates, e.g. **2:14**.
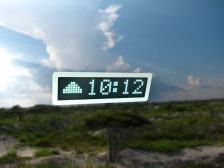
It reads **10:12**
